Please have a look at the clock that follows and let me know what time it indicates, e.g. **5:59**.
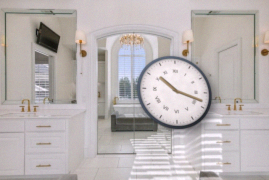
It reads **10:18**
